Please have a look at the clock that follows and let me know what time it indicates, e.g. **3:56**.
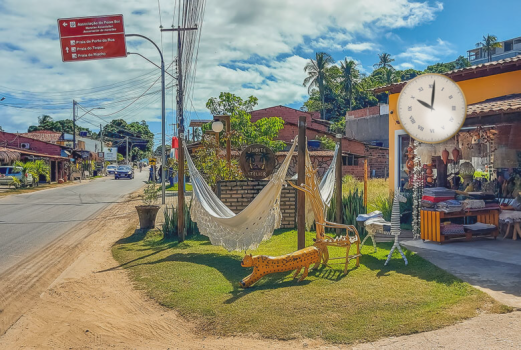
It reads **10:01**
